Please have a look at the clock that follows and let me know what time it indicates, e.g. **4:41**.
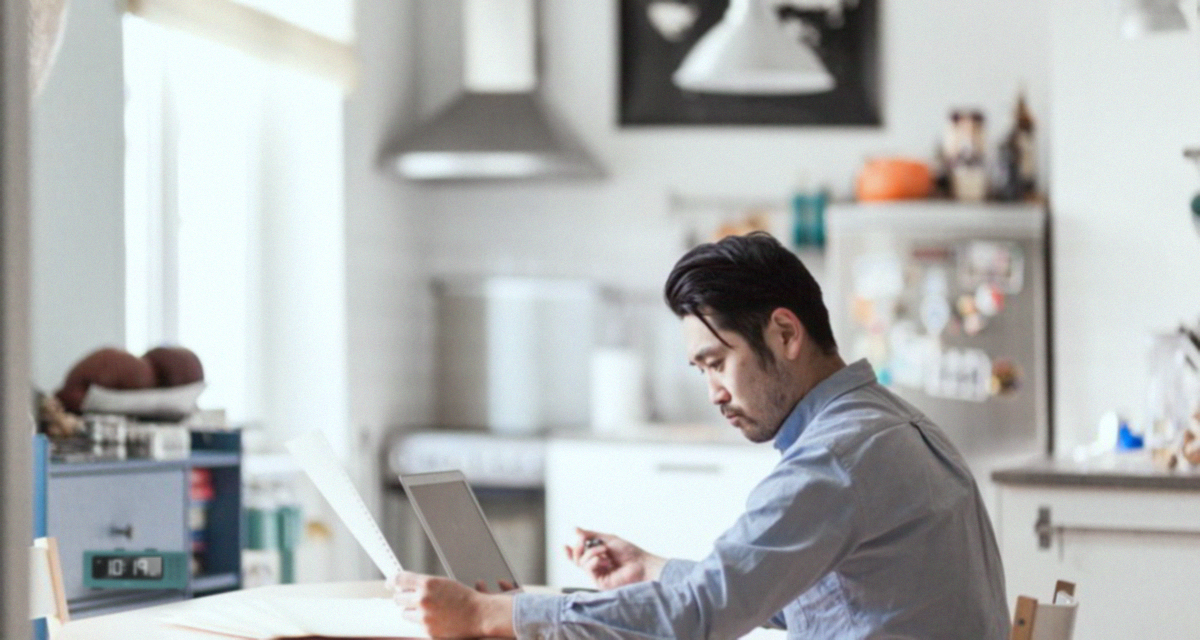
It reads **10:19**
